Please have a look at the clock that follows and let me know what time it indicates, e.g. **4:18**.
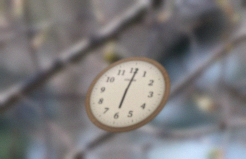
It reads **6:01**
